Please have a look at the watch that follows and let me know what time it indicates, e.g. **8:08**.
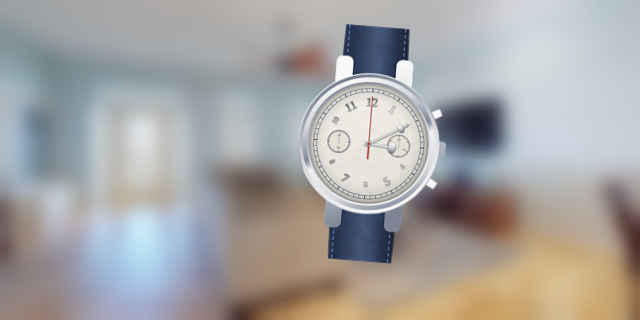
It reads **3:10**
